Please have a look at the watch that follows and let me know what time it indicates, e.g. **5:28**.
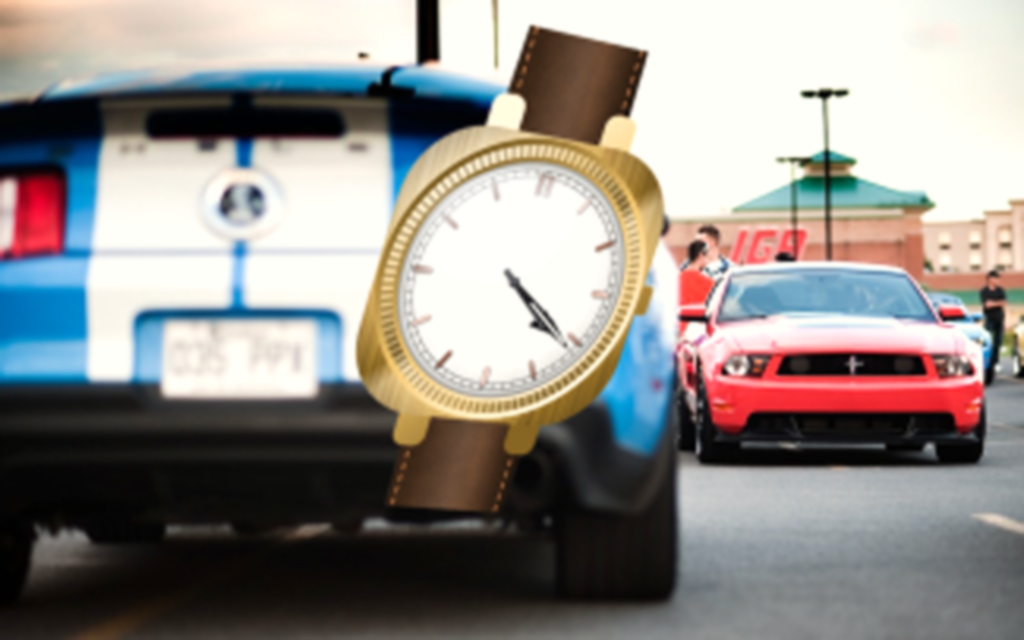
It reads **4:21**
